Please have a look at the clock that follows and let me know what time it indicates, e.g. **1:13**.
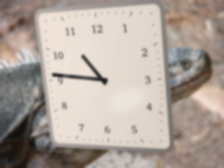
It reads **10:46**
